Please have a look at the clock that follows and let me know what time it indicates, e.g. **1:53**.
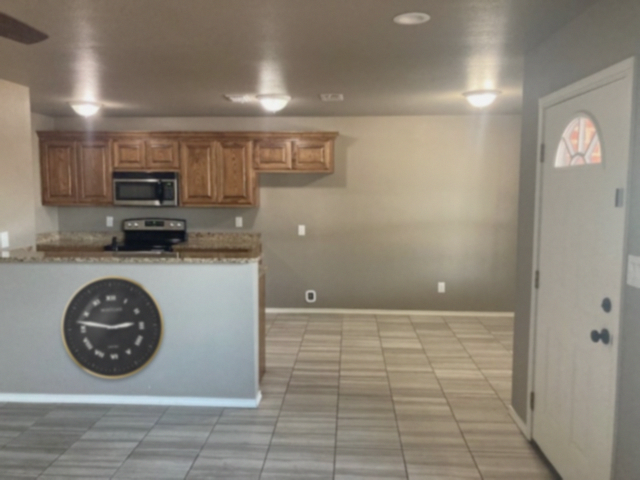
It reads **2:47**
